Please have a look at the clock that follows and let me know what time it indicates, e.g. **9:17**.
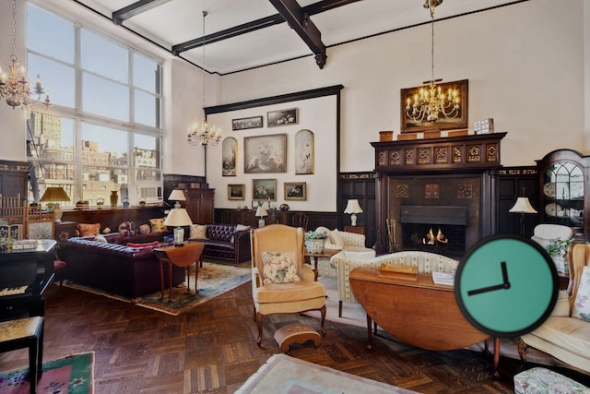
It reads **11:43**
